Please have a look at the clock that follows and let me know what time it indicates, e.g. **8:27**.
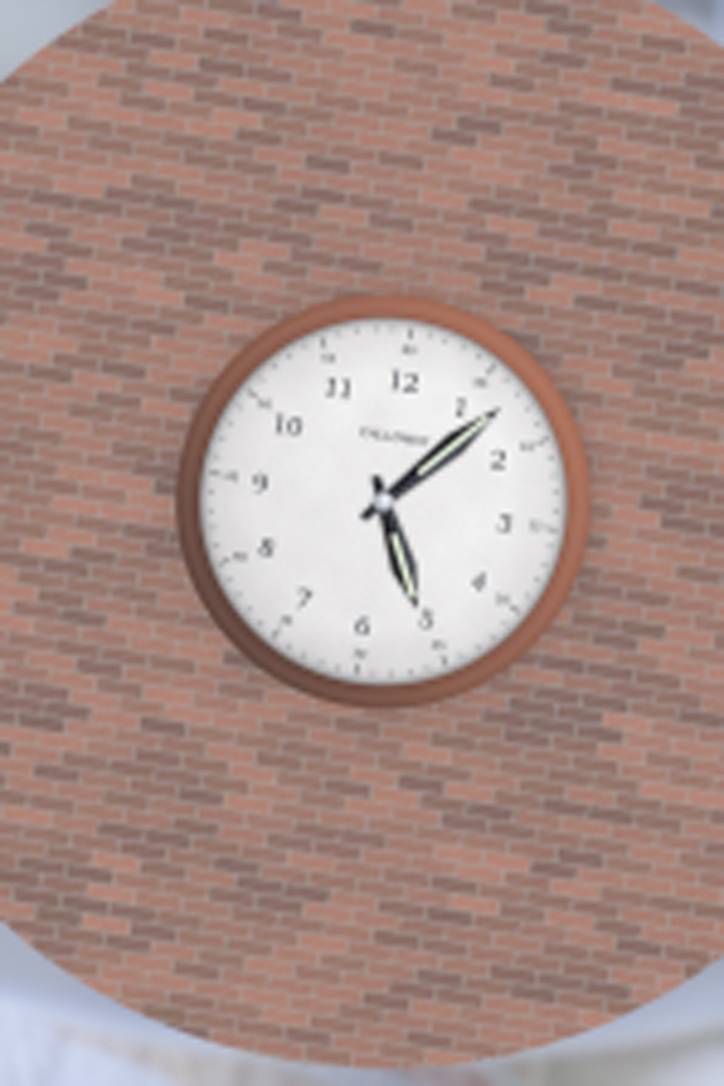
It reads **5:07**
